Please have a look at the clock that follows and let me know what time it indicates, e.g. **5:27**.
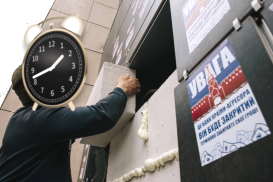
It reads **1:42**
